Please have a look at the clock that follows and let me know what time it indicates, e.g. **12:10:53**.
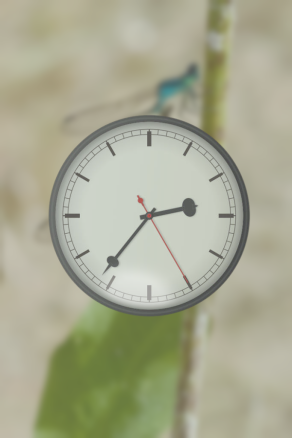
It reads **2:36:25**
